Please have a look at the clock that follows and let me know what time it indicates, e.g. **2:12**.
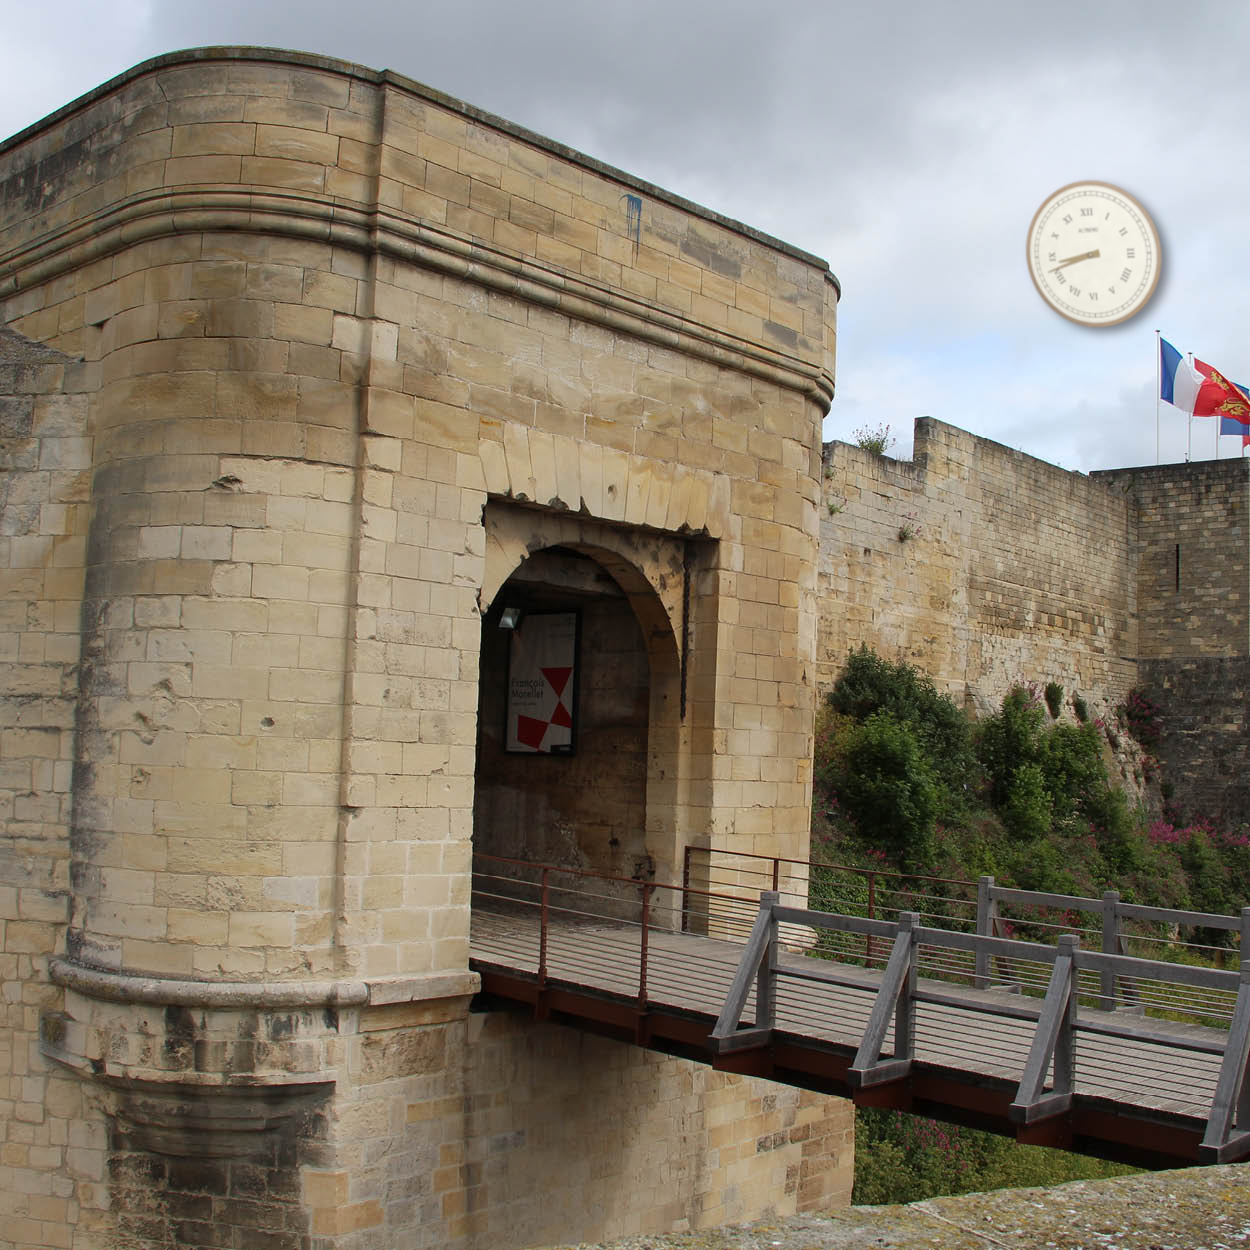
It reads **8:42**
